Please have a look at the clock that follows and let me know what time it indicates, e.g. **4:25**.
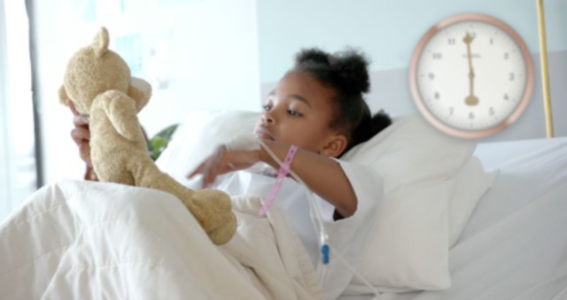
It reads **5:59**
